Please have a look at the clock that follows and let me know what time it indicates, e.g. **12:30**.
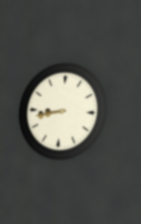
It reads **8:43**
